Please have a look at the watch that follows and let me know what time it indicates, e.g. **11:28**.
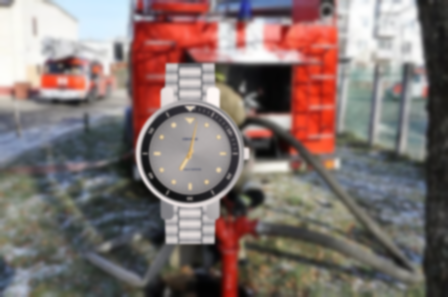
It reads **7:02**
